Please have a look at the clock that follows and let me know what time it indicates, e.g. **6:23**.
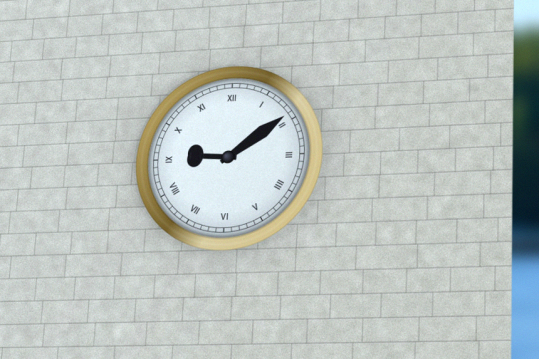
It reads **9:09**
